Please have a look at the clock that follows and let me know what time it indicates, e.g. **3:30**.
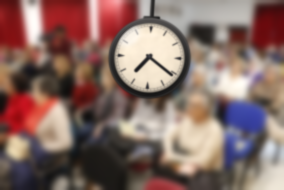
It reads **7:21**
